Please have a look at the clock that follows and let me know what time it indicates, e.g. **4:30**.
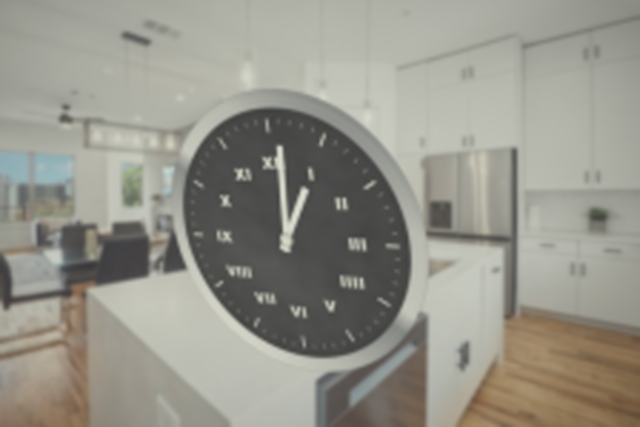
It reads **1:01**
